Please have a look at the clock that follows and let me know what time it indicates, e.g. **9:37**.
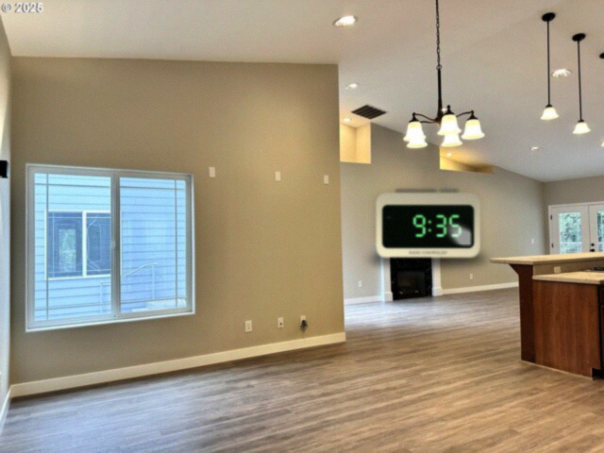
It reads **9:35**
